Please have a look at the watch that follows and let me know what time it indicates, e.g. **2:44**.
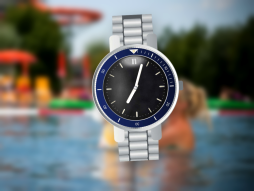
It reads **7:03**
